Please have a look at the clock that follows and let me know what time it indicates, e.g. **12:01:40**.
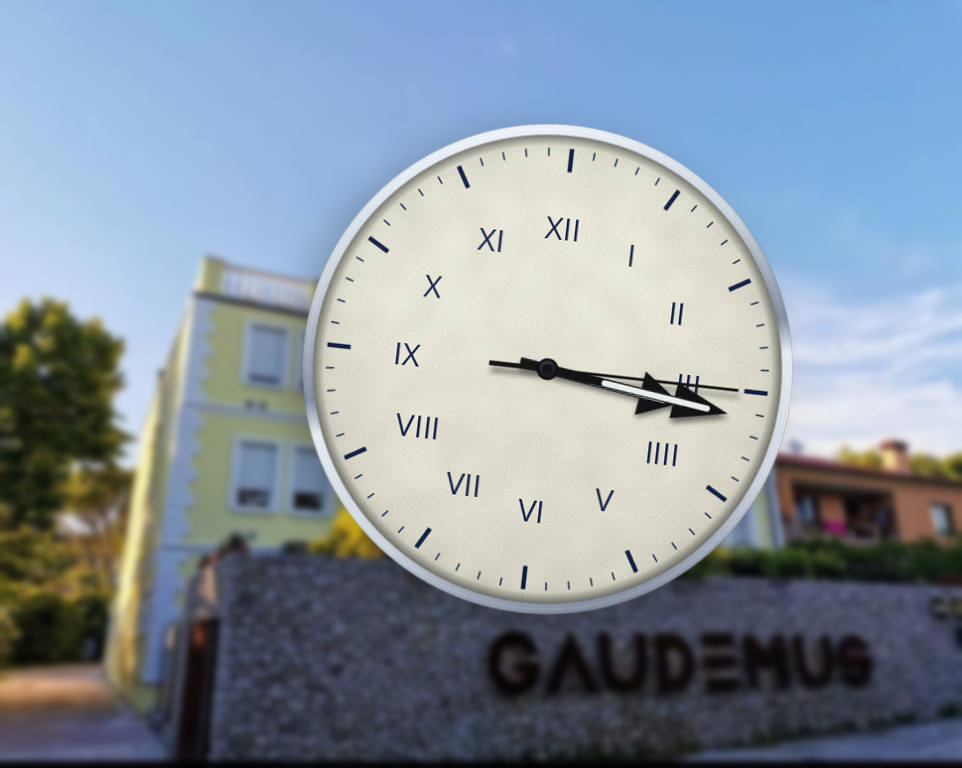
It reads **3:16:15**
